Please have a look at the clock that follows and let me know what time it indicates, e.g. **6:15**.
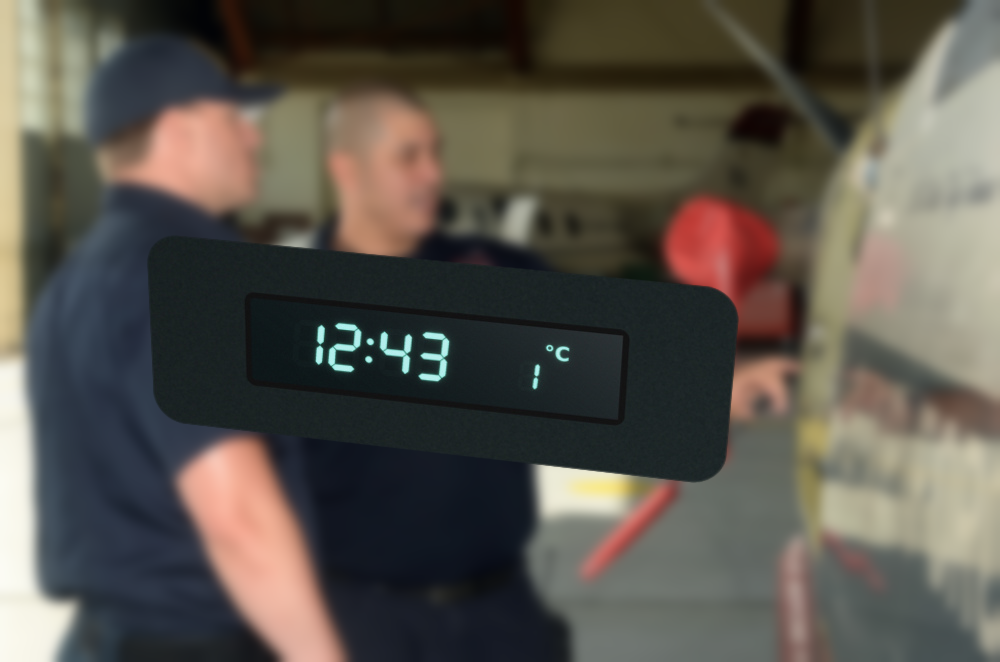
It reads **12:43**
